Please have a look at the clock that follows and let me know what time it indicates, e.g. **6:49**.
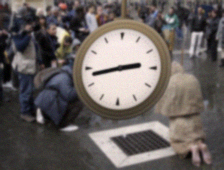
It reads **2:43**
